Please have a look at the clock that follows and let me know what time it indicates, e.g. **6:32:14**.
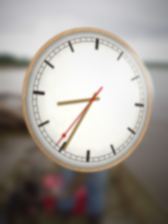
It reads **8:34:36**
